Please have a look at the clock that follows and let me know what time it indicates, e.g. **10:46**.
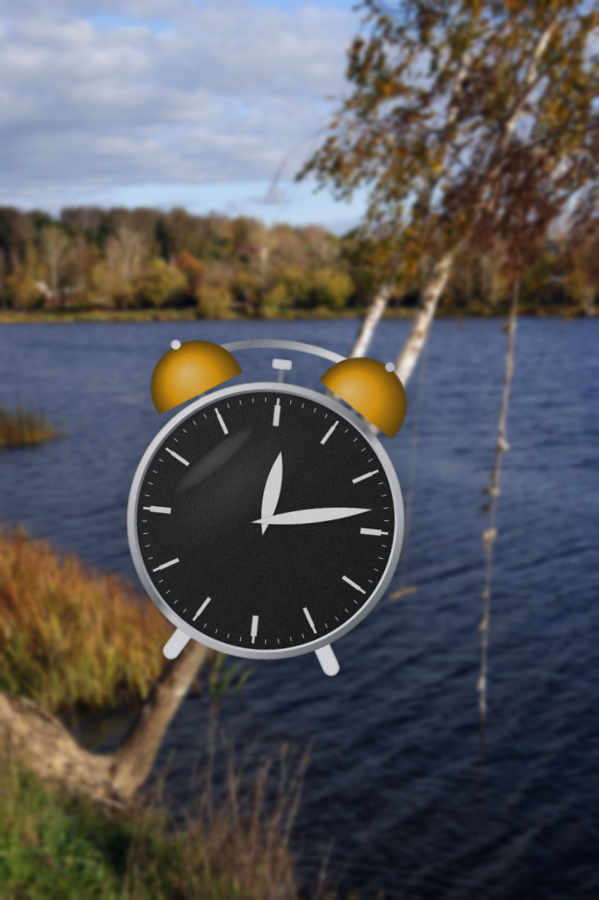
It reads **12:13**
